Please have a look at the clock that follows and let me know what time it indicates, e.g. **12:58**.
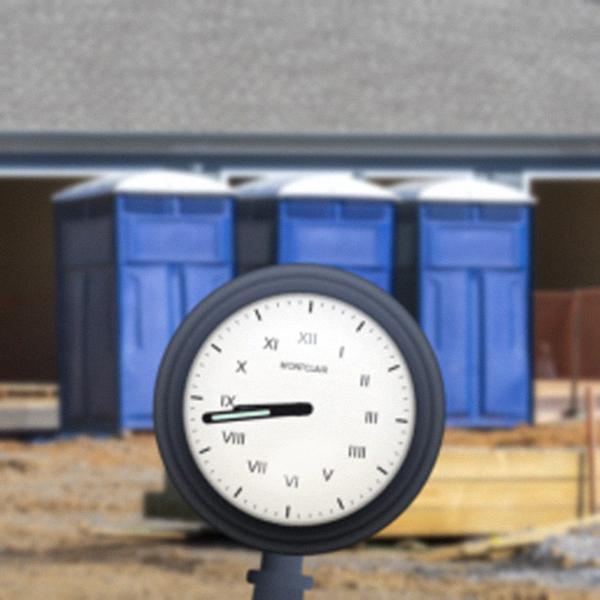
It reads **8:43**
